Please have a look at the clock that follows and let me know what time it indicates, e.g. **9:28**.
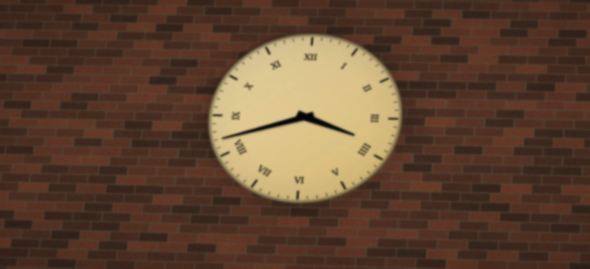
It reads **3:42**
